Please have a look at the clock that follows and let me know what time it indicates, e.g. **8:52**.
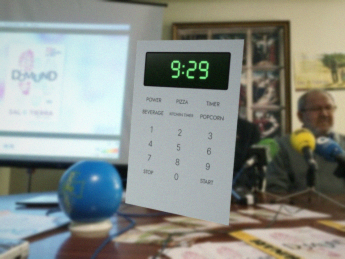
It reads **9:29**
